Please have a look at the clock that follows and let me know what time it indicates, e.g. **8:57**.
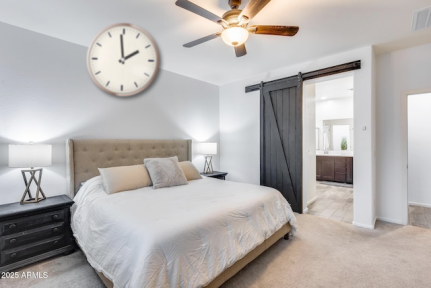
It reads **1:59**
